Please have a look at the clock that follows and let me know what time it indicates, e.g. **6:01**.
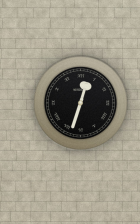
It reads **12:33**
